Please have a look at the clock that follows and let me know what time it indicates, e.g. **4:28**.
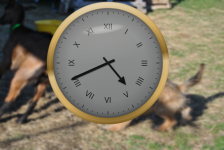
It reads **4:41**
